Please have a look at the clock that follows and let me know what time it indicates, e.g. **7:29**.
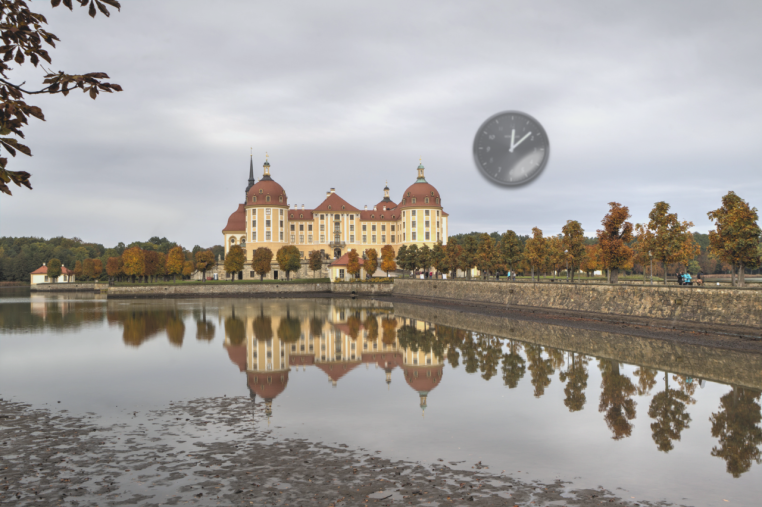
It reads **12:08**
